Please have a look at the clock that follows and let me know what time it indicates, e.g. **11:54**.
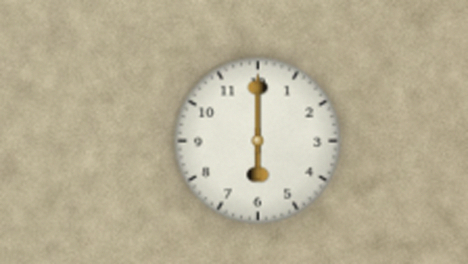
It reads **6:00**
